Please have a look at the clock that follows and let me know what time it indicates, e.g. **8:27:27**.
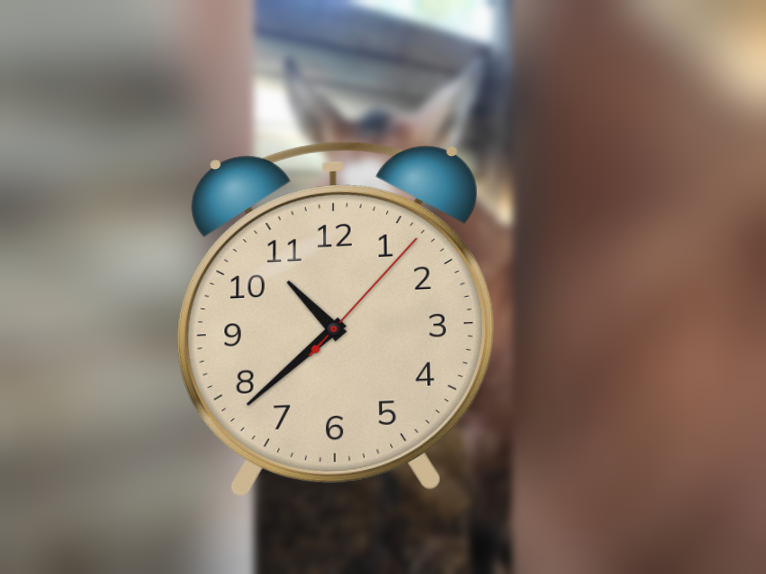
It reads **10:38:07**
